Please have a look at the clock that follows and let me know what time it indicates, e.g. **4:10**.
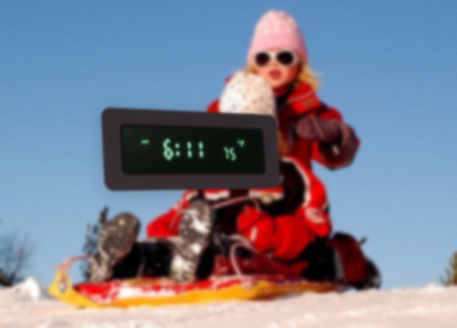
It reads **6:11**
